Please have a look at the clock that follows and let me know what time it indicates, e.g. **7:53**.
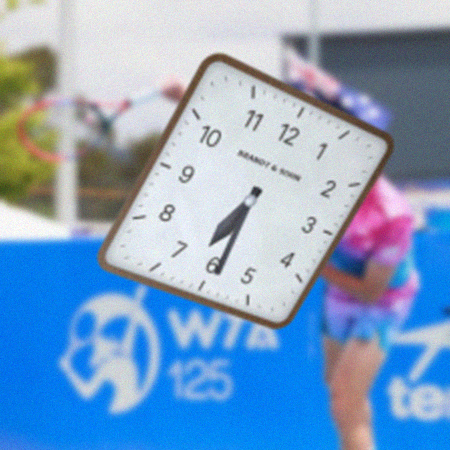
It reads **6:29**
